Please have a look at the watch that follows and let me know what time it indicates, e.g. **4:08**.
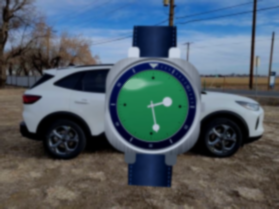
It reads **2:28**
